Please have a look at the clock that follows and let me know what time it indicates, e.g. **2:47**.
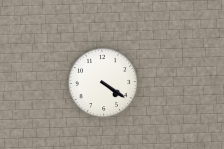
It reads **4:21**
